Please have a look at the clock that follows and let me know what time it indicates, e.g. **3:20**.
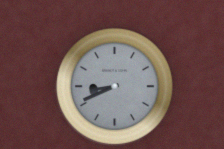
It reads **8:41**
